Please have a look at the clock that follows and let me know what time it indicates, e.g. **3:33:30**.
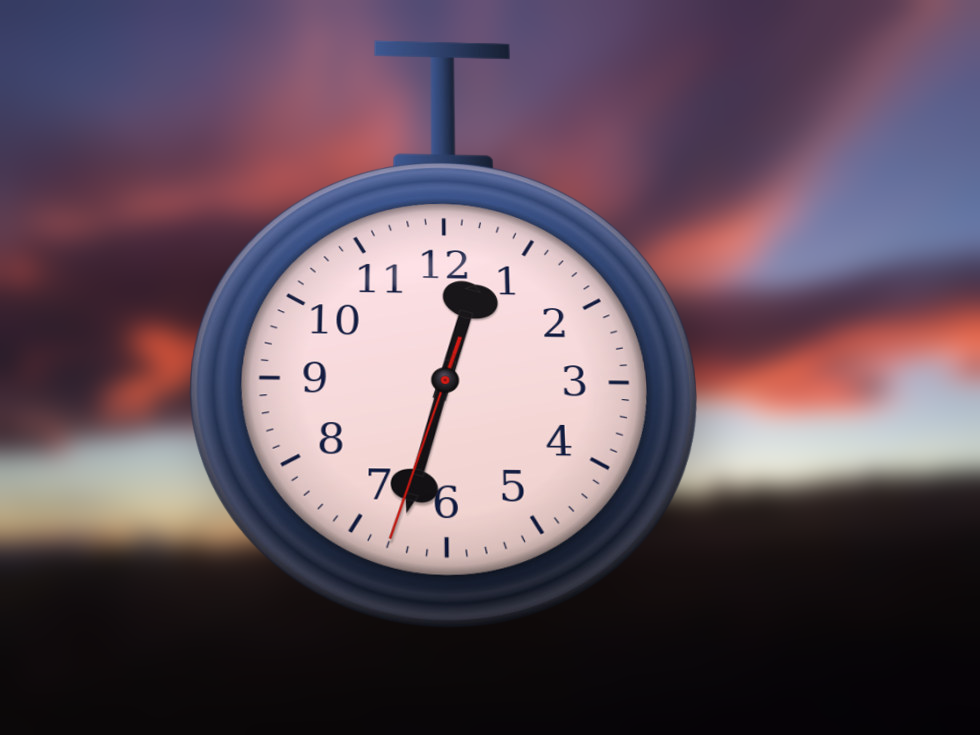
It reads **12:32:33**
